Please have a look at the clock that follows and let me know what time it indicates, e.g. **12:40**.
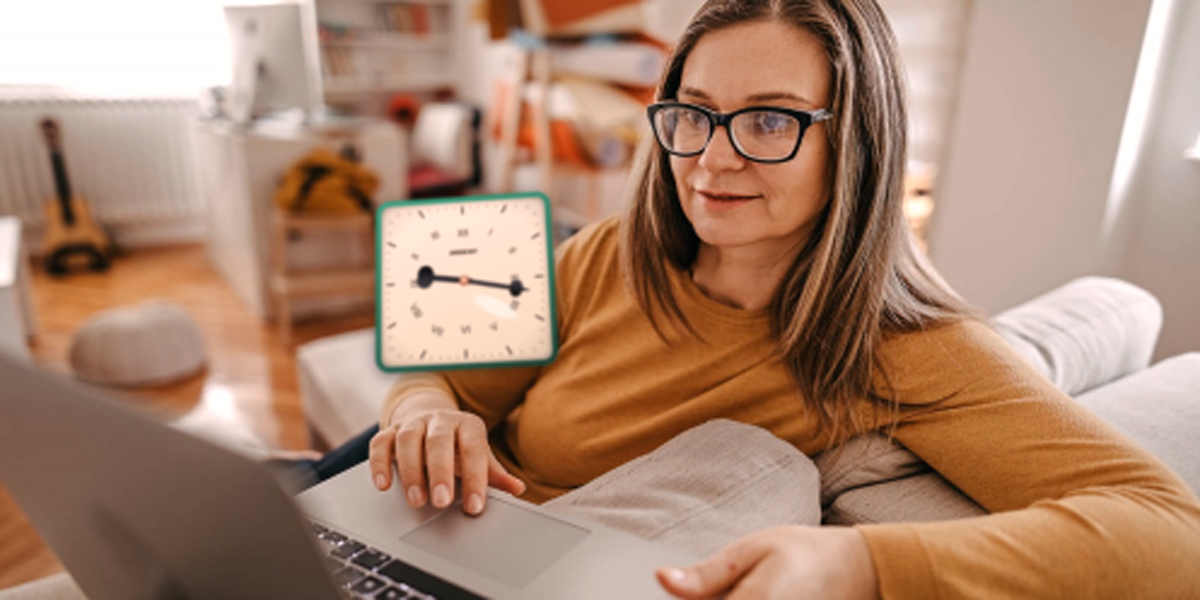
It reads **9:17**
